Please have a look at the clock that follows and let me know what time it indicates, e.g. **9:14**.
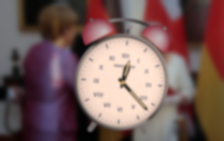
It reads **12:22**
